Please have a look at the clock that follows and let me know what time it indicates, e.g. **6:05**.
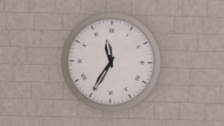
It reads **11:35**
